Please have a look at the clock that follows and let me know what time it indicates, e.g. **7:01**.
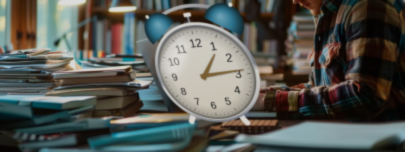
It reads **1:14**
